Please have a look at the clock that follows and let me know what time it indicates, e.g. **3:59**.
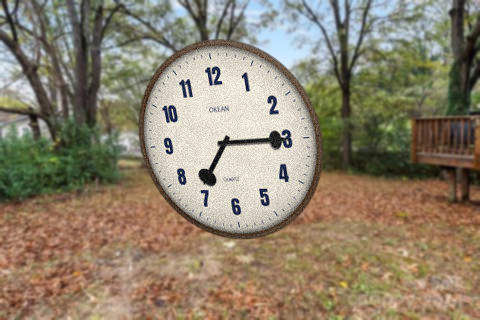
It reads **7:15**
